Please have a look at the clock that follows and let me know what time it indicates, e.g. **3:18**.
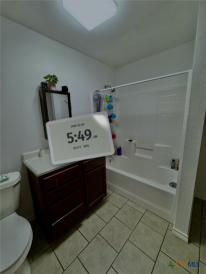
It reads **5:49**
